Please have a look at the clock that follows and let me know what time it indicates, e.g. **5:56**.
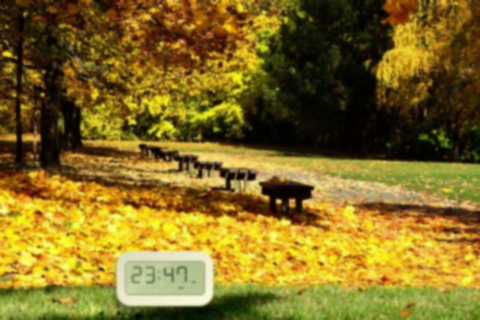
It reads **23:47**
